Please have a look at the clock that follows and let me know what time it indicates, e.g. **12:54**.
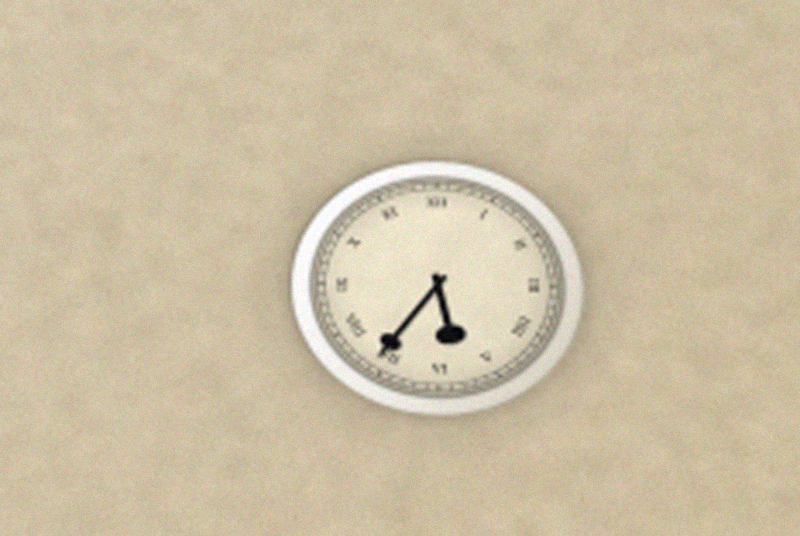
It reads **5:36**
